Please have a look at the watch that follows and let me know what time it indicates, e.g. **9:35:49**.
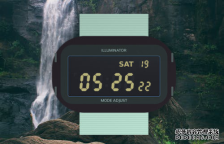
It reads **5:25:22**
